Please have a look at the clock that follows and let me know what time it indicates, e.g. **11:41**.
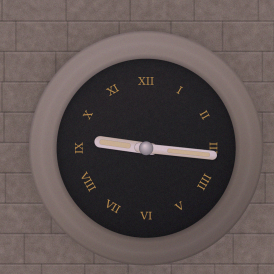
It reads **9:16**
